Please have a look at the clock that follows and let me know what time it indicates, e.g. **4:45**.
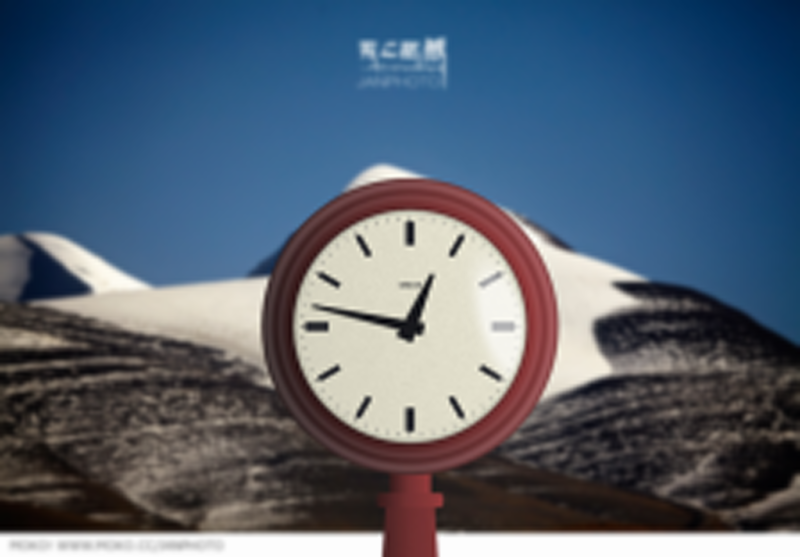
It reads **12:47**
